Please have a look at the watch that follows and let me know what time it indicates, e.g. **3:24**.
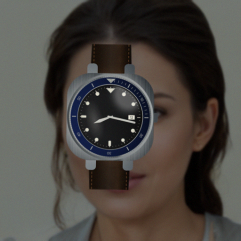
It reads **8:17**
